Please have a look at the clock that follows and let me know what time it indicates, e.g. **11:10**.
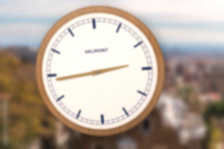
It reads **2:44**
